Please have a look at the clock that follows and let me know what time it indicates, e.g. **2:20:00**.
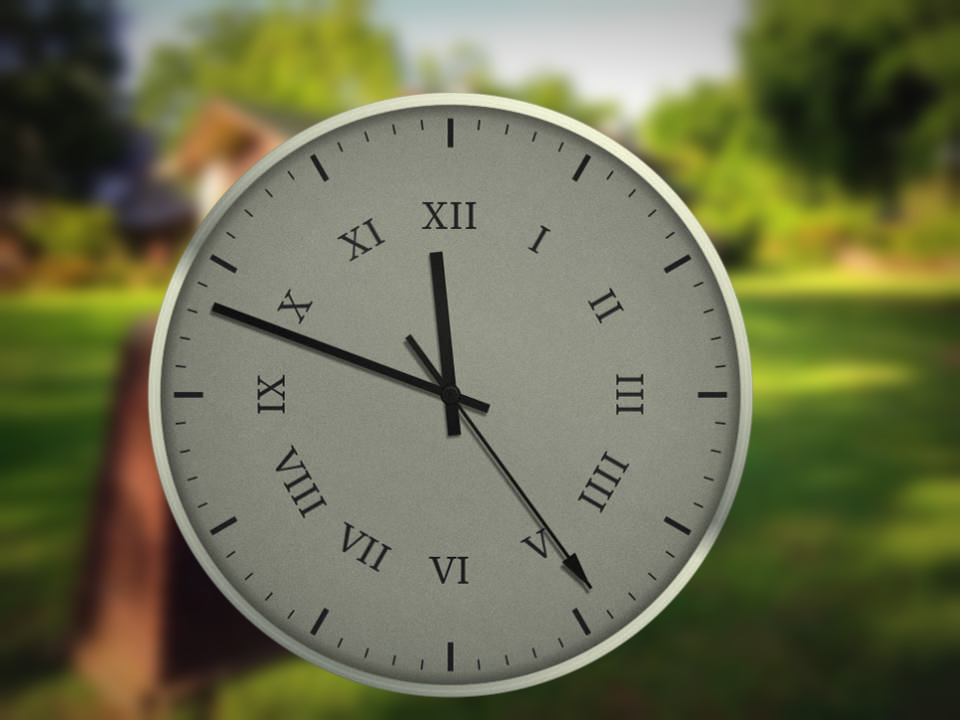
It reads **11:48:24**
